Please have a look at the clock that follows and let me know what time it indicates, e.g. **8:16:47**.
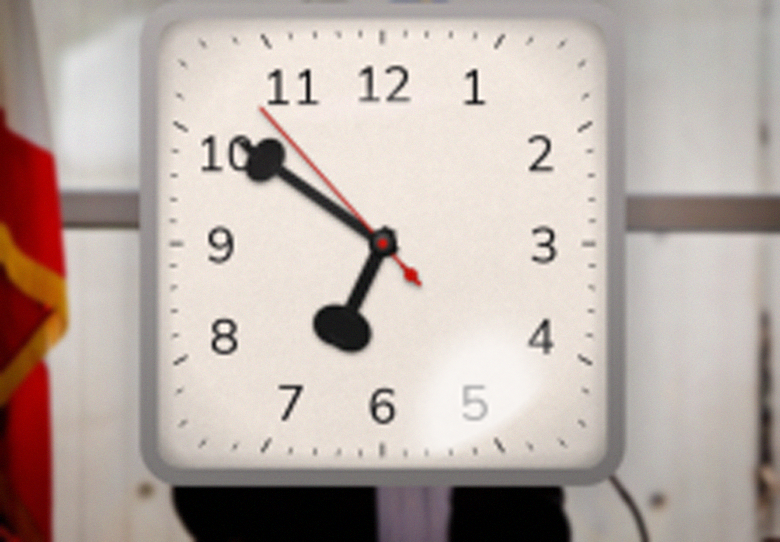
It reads **6:50:53**
